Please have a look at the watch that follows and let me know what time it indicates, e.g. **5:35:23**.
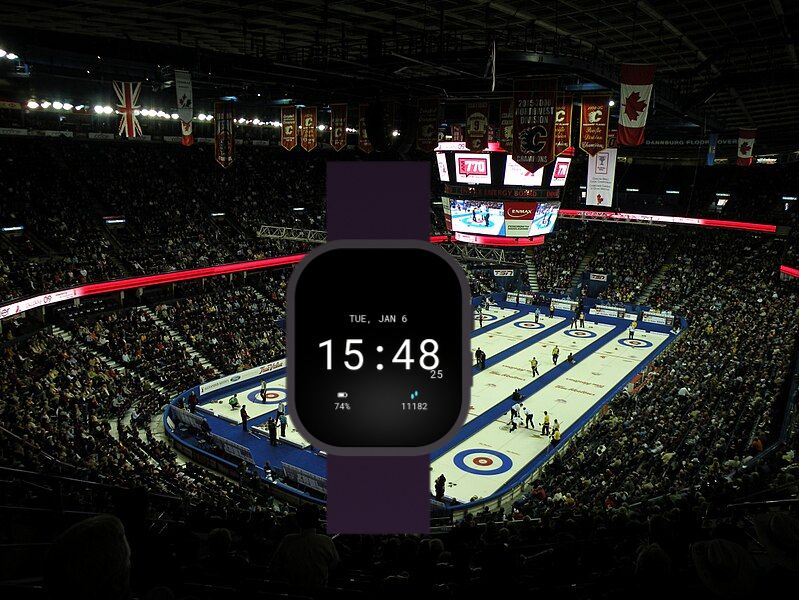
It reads **15:48:25**
